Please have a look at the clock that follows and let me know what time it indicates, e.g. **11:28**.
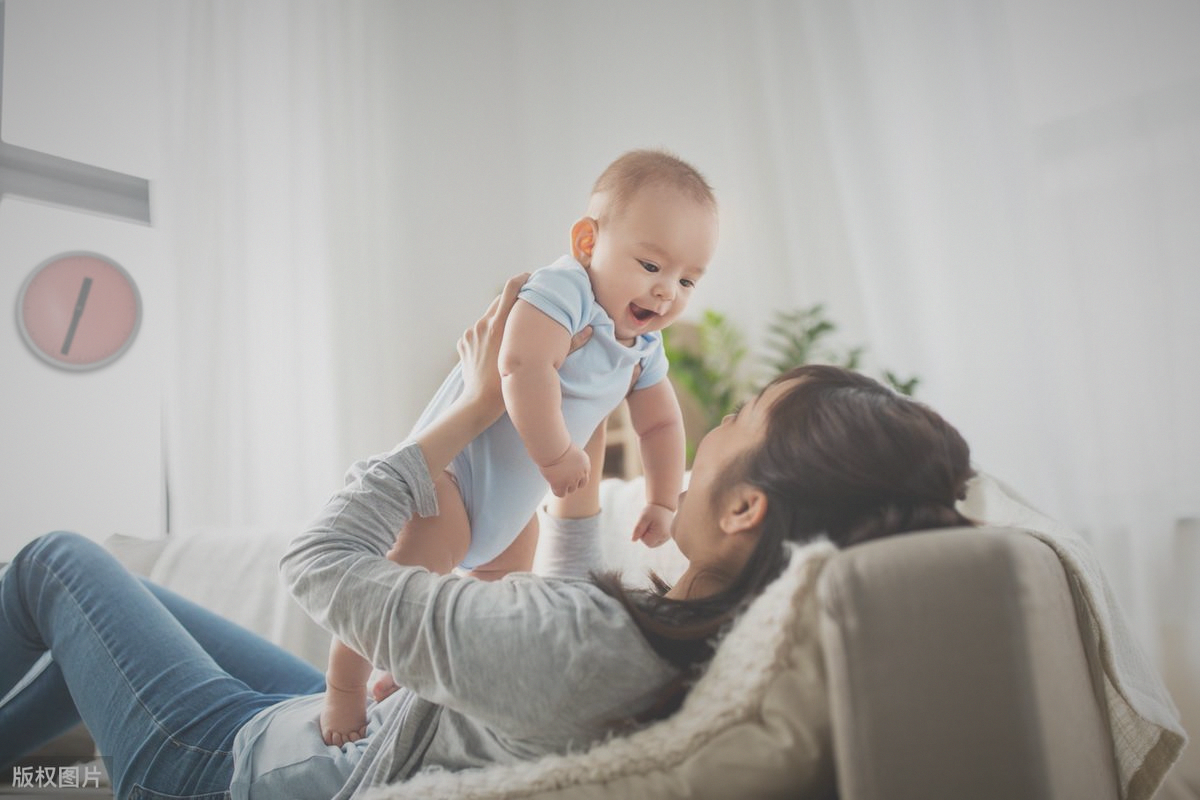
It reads **12:33**
